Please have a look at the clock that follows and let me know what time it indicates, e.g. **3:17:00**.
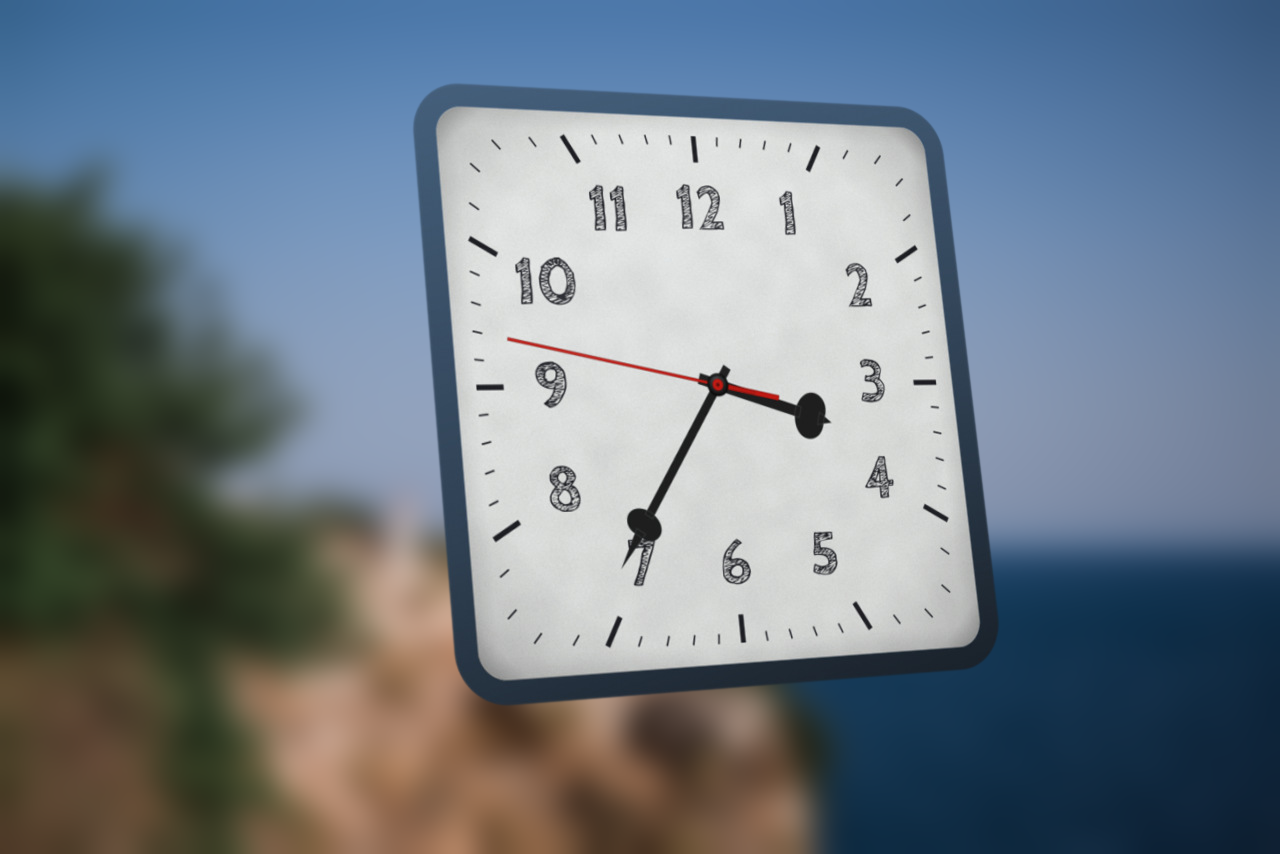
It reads **3:35:47**
